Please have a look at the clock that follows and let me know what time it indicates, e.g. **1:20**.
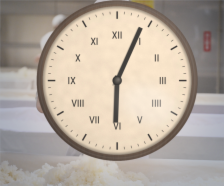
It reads **6:04**
